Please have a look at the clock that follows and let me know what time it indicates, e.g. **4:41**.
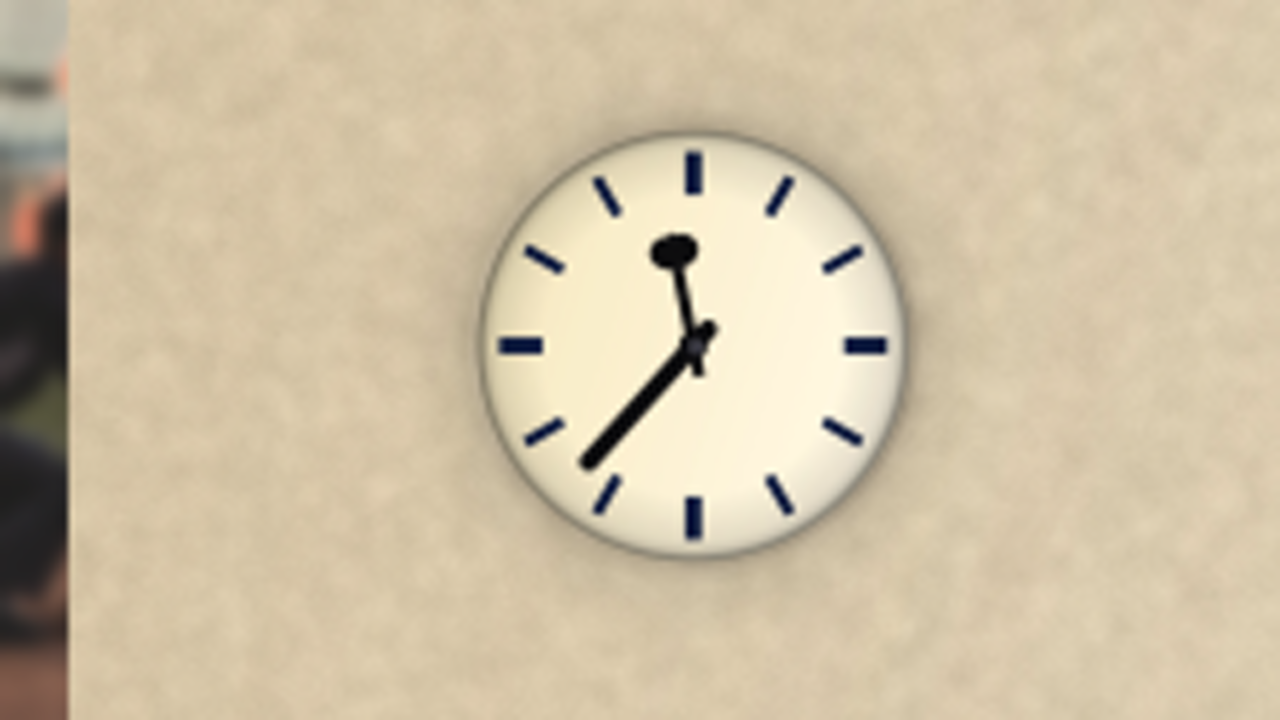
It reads **11:37**
